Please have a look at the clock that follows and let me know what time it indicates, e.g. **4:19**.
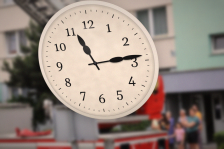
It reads **11:14**
